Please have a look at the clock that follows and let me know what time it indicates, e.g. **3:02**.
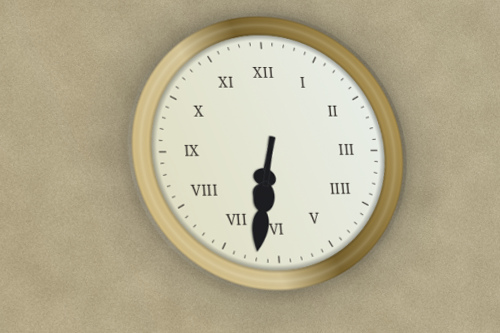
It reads **6:32**
